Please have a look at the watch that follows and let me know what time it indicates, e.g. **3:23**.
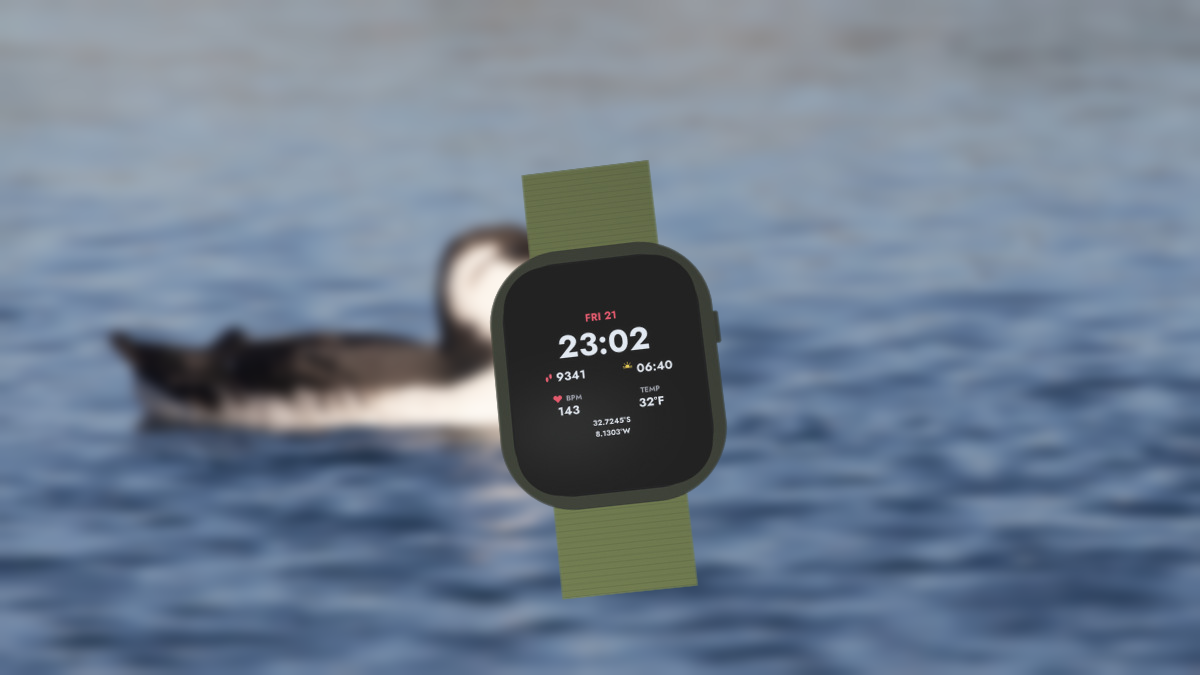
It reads **23:02**
